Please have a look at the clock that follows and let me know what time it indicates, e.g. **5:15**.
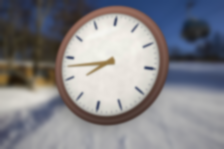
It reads **7:43**
